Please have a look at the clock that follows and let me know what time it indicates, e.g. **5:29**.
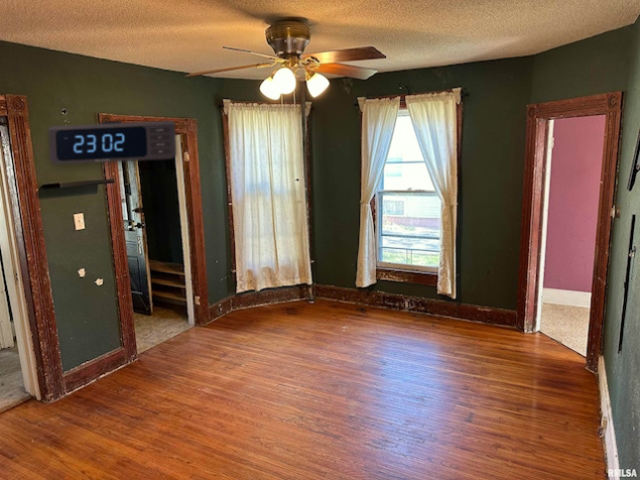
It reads **23:02**
